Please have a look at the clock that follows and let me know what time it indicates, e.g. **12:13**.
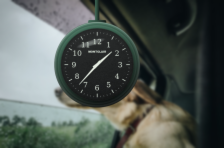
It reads **1:37**
